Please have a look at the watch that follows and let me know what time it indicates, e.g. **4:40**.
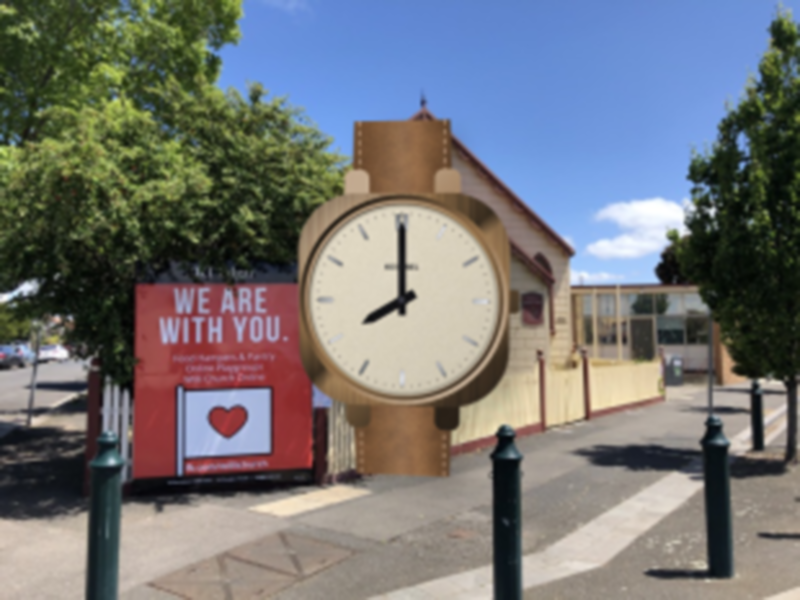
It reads **8:00**
